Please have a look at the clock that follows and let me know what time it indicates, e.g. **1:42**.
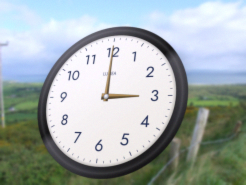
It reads **3:00**
